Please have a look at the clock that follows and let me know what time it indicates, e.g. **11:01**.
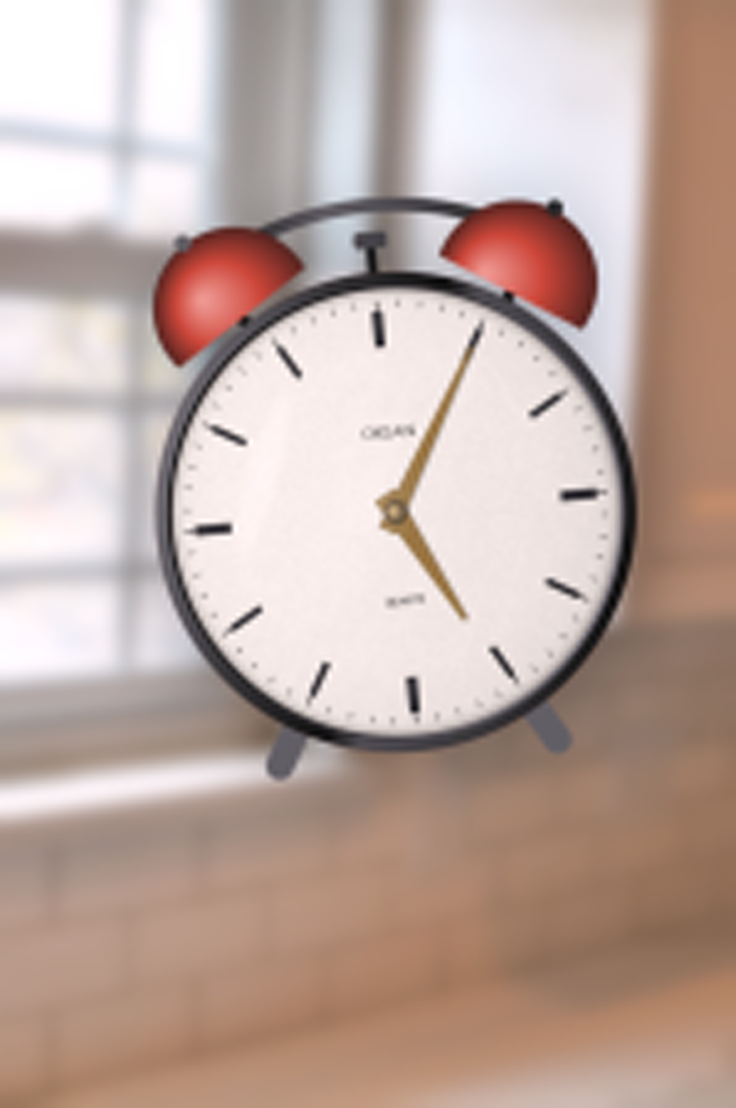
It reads **5:05**
